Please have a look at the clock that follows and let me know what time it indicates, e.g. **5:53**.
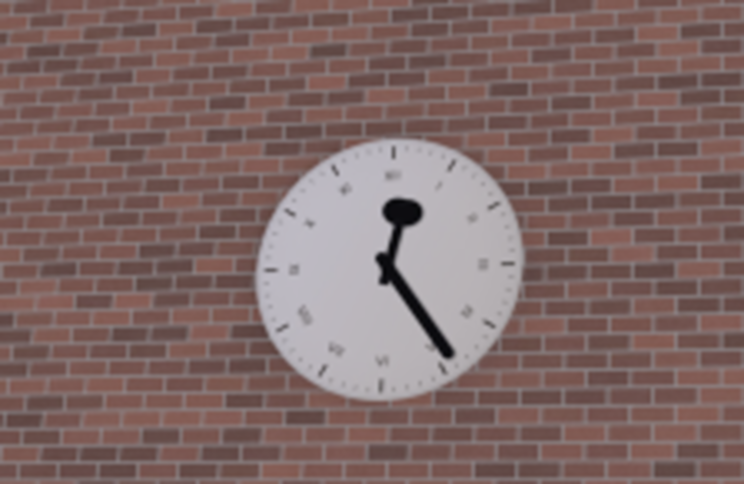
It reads **12:24**
